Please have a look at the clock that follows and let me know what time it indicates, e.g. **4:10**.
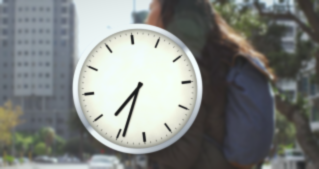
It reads **7:34**
